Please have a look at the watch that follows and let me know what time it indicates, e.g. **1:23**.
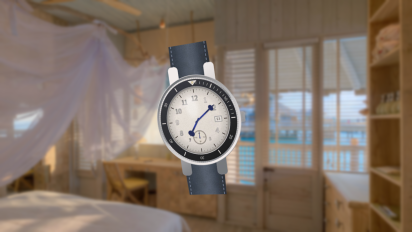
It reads **7:09**
